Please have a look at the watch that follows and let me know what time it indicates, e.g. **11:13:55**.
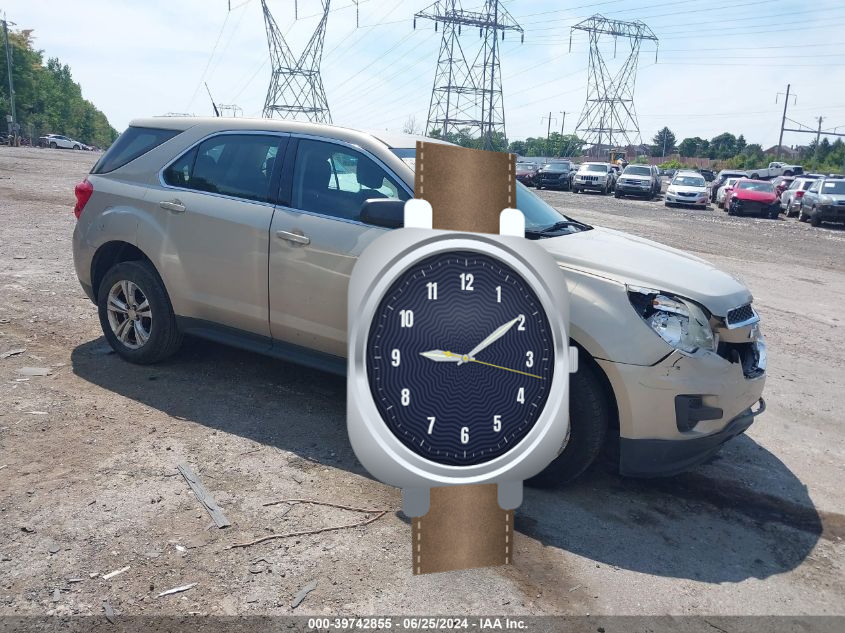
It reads **9:09:17**
